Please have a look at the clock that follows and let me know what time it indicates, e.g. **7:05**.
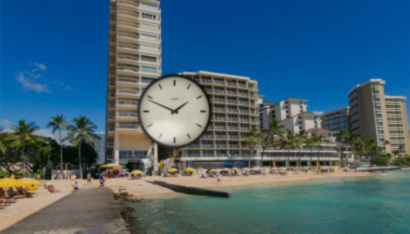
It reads **1:49**
